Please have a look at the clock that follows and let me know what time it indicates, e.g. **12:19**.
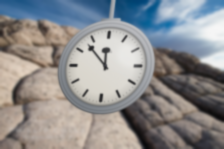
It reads **11:53**
